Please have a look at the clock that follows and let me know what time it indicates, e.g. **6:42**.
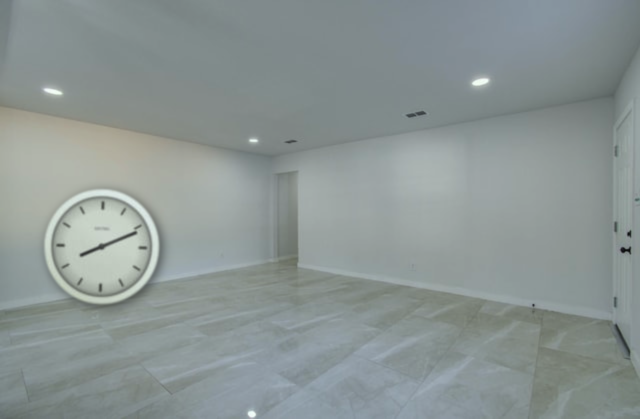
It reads **8:11**
